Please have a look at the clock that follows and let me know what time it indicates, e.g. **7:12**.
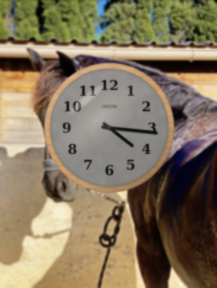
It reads **4:16**
